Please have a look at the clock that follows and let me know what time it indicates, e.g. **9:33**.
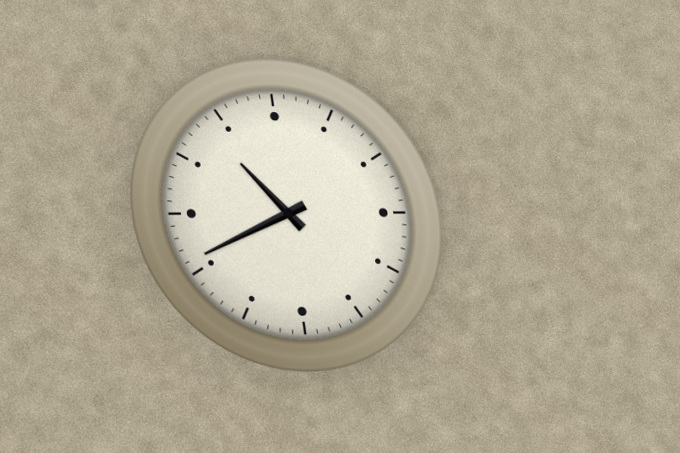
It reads **10:41**
